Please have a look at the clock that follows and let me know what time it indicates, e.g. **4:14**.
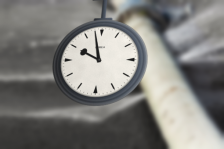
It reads **9:58**
